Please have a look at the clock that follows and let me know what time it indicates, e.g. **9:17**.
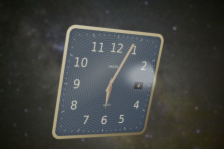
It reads **6:04**
